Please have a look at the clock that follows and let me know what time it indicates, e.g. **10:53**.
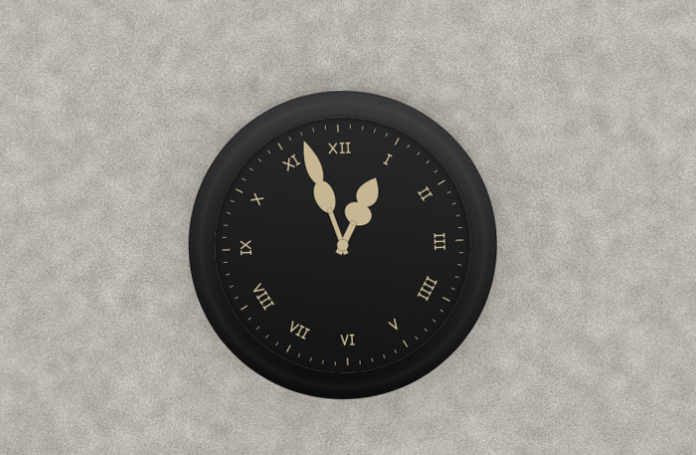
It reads **12:57**
